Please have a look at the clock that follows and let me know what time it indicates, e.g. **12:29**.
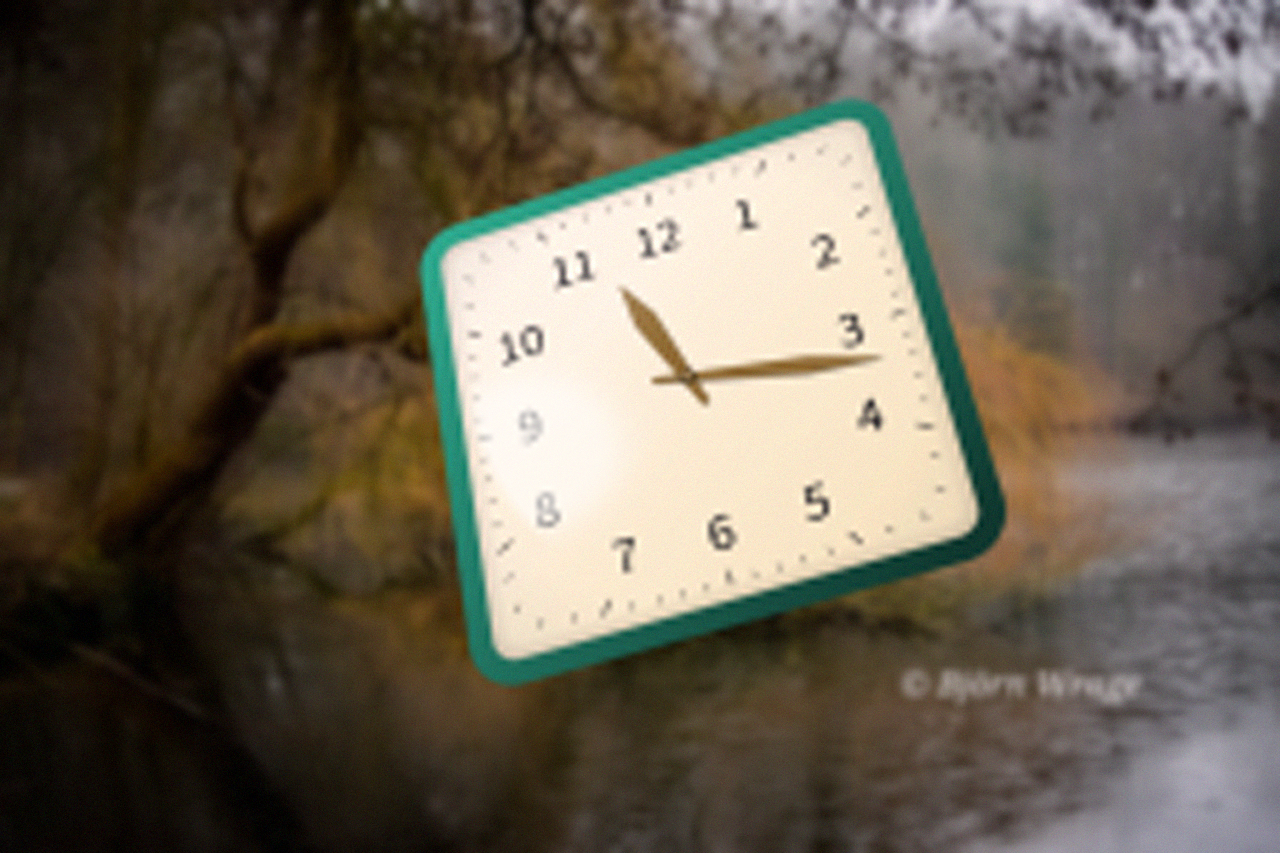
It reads **11:17**
